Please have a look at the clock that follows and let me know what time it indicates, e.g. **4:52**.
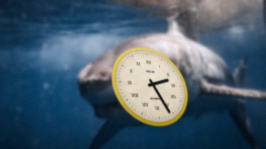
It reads **2:26**
